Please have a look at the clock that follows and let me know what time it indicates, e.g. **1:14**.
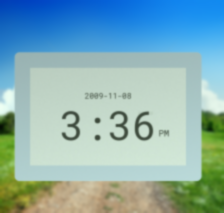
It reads **3:36**
